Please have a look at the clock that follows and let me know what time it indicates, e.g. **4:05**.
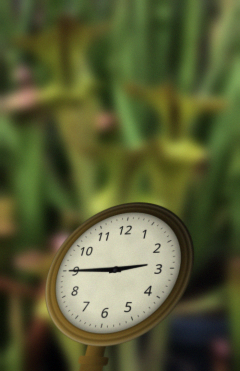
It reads **2:45**
